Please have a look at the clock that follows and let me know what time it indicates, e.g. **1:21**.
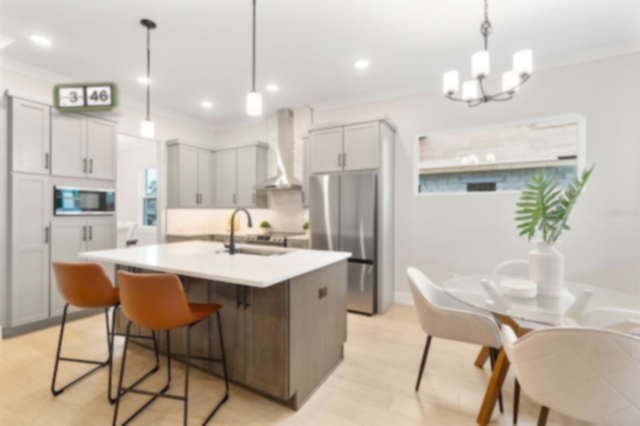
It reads **3:46**
